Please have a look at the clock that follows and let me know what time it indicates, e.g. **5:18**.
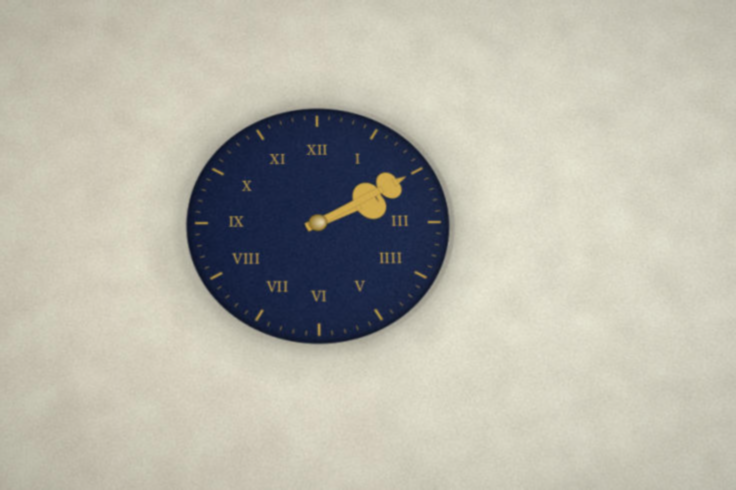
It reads **2:10**
